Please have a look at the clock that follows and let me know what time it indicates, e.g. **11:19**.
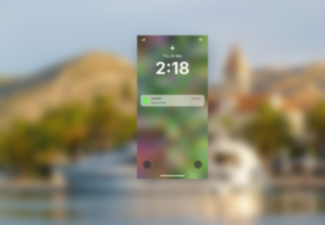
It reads **2:18**
